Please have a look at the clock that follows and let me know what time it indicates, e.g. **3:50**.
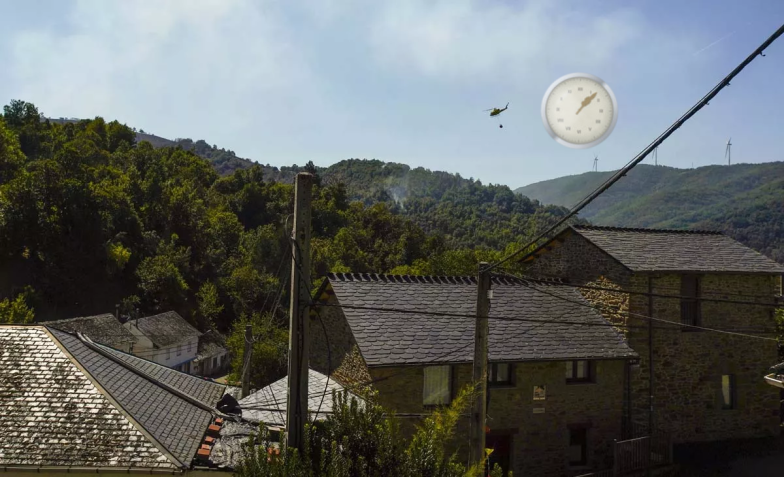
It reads **1:07**
